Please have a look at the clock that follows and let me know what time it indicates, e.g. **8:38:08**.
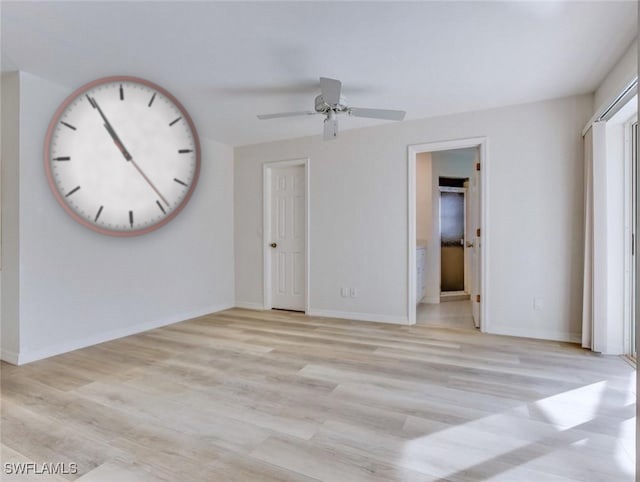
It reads **10:55:24**
